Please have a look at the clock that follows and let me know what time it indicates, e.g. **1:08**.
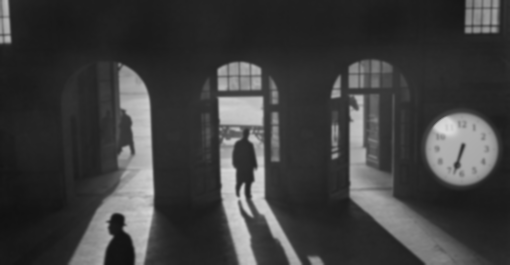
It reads **6:33**
